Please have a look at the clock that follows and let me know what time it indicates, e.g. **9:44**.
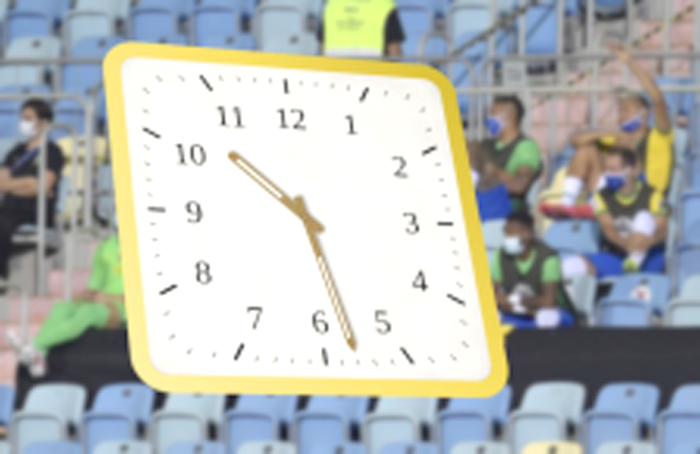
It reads **10:28**
